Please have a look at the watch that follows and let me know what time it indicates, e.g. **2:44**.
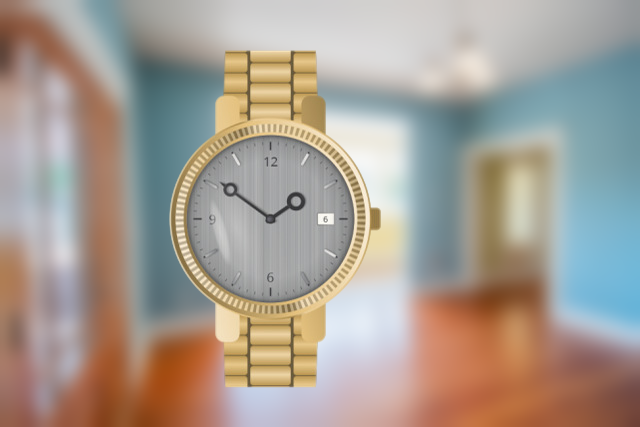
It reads **1:51**
